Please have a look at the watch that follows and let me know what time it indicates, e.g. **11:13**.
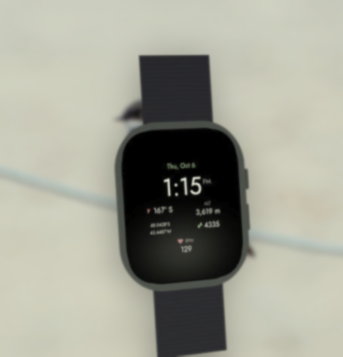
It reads **1:15**
